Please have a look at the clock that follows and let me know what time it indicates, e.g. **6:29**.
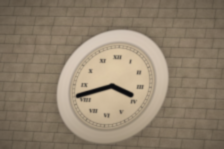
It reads **3:42**
